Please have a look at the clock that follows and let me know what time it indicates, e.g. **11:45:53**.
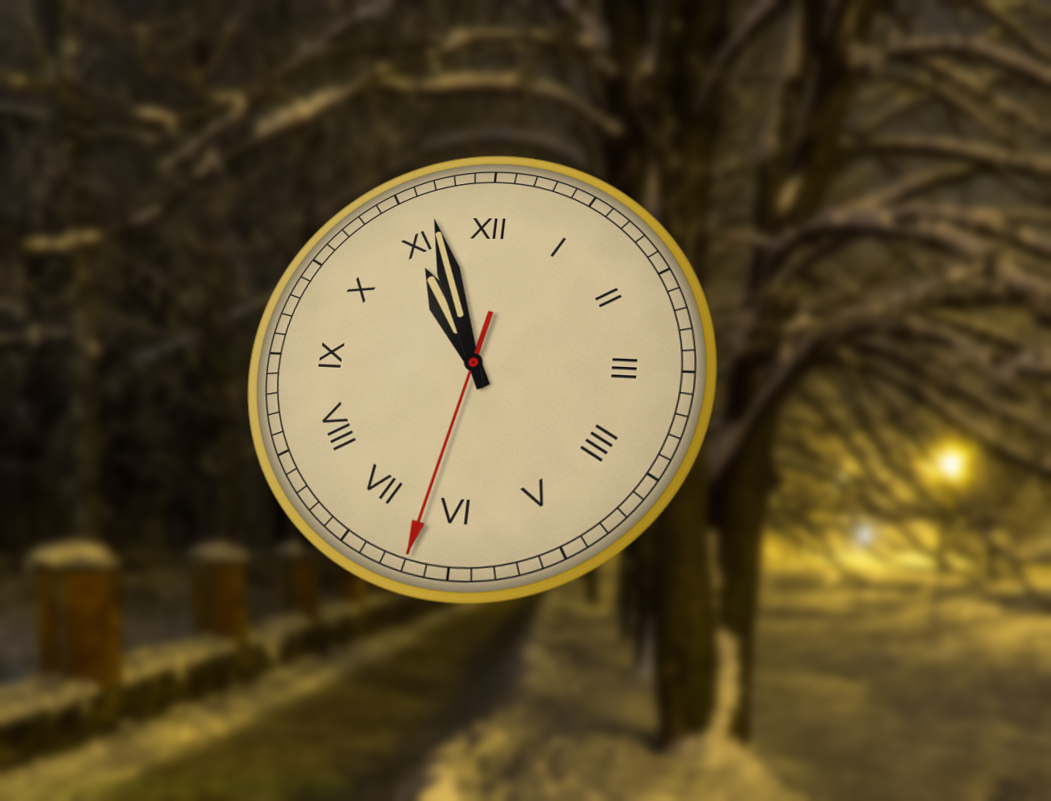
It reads **10:56:32**
